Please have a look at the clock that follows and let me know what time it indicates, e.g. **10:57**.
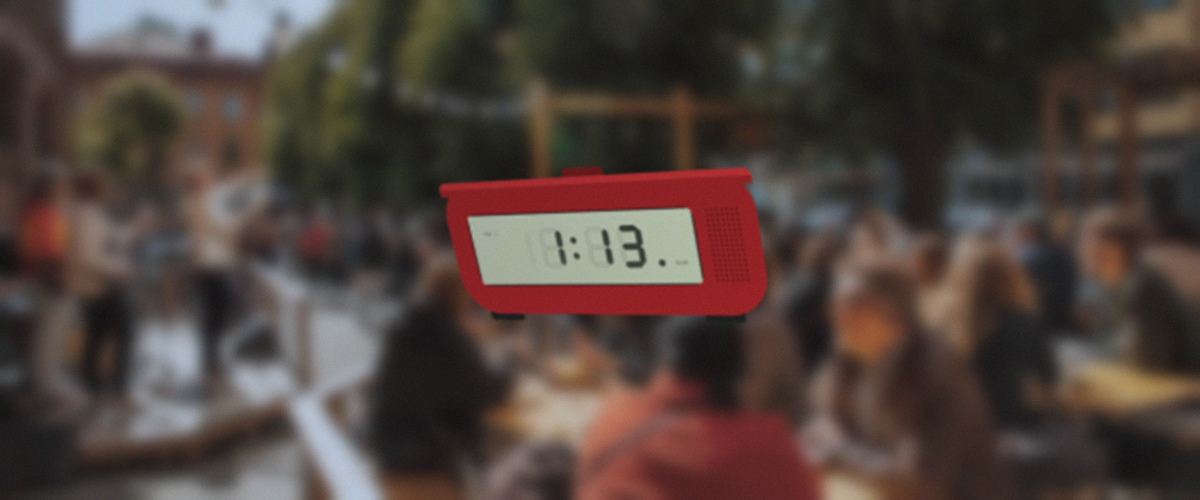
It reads **1:13**
